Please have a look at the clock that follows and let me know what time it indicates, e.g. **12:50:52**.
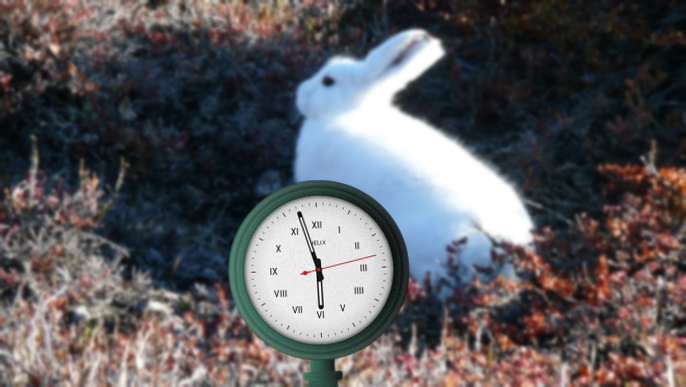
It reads **5:57:13**
